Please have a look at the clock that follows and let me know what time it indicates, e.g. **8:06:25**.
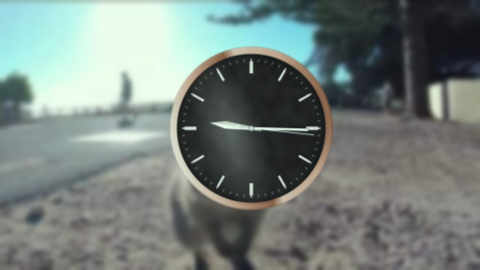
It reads **9:15:16**
